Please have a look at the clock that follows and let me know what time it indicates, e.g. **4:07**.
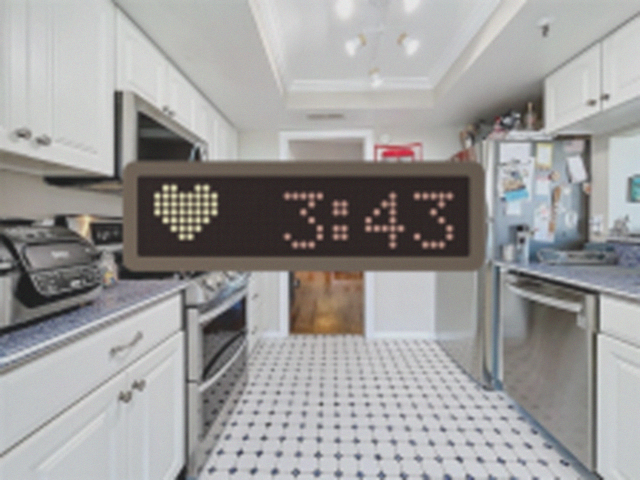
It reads **3:43**
